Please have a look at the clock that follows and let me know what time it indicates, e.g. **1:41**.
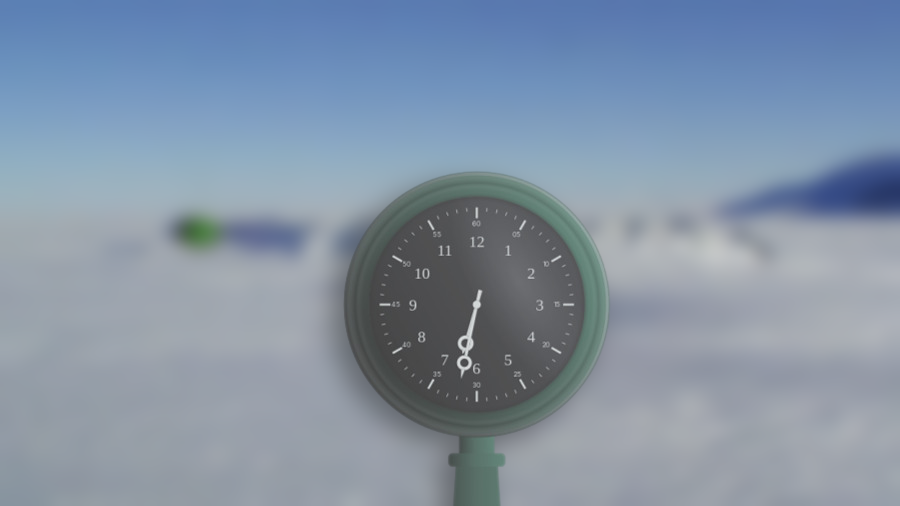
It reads **6:32**
